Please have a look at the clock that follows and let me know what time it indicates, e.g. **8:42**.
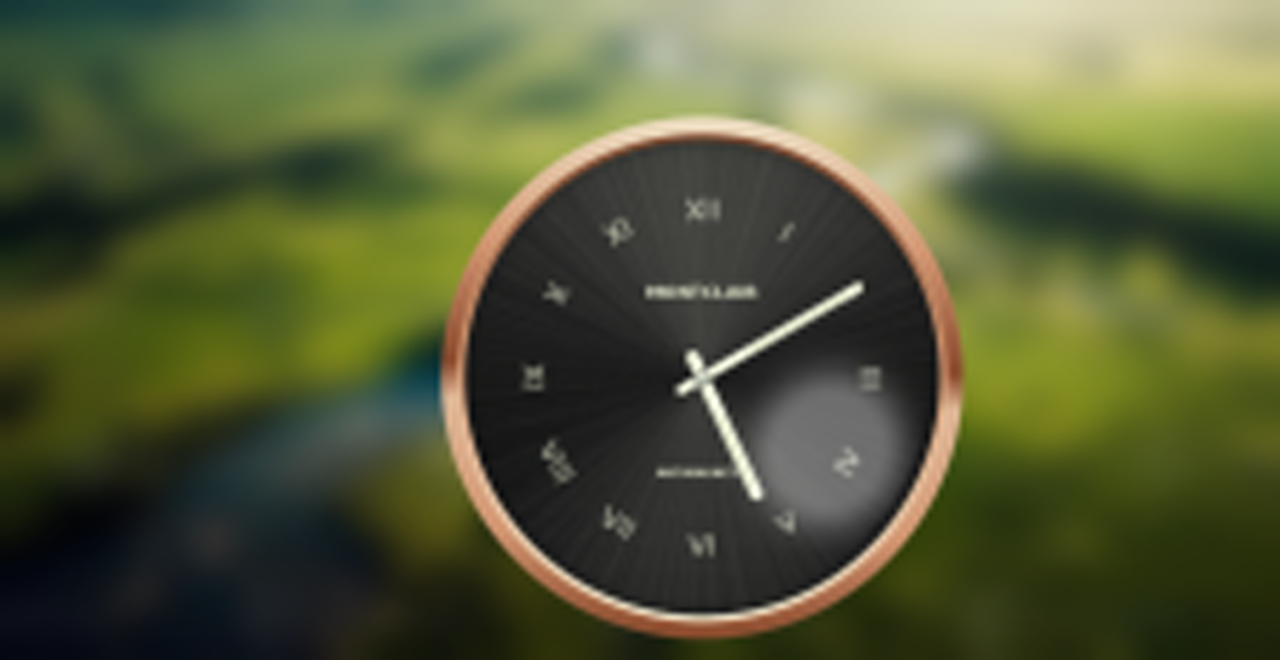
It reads **5:10**
